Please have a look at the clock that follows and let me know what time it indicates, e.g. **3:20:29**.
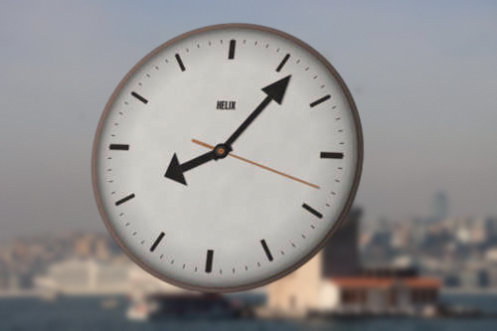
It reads **8:06:18**
